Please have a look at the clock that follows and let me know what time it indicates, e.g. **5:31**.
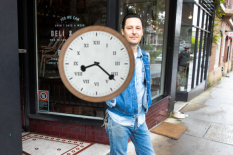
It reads **8:22**
